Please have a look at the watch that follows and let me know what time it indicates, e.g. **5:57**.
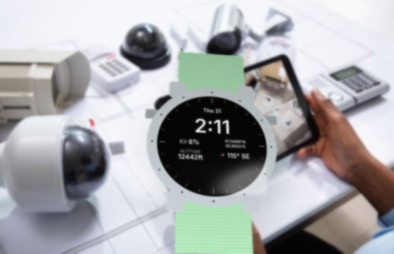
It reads **2:11**
